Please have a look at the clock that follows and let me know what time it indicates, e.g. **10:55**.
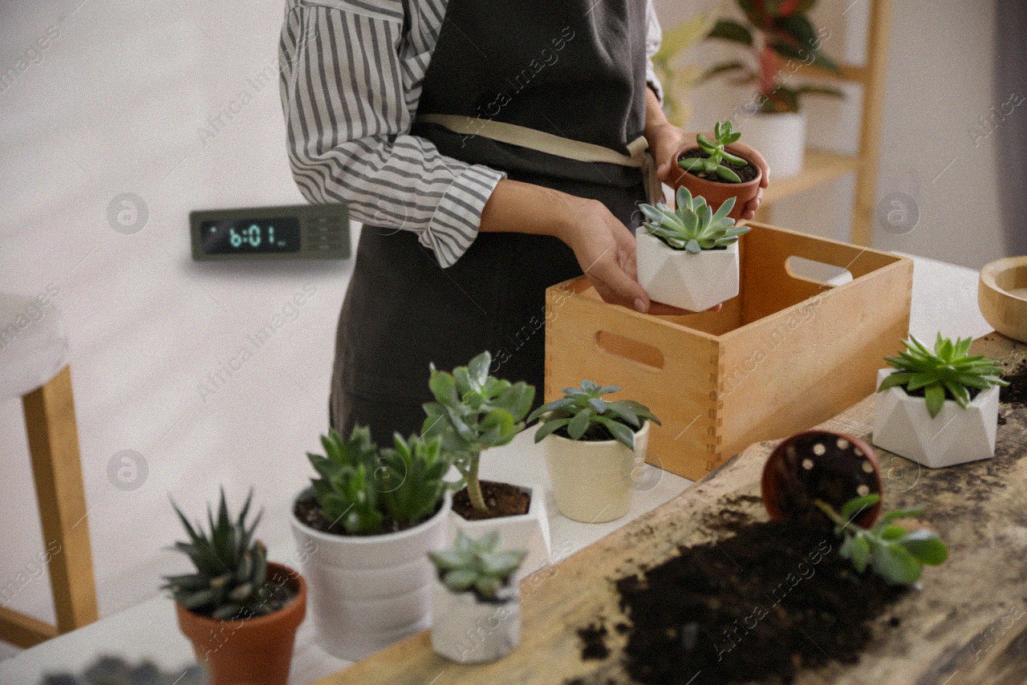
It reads **6:01**
